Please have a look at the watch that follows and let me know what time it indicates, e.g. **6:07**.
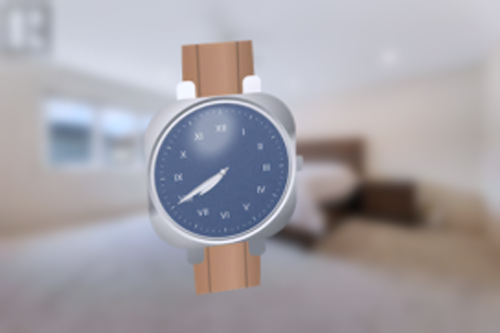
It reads **7:40**
